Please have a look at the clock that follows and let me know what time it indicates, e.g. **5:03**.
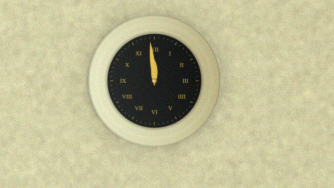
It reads **11:59**
